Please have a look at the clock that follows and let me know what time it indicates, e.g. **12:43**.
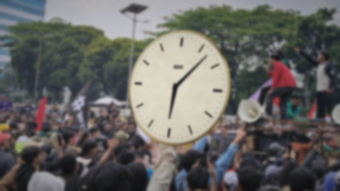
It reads **6:07**
